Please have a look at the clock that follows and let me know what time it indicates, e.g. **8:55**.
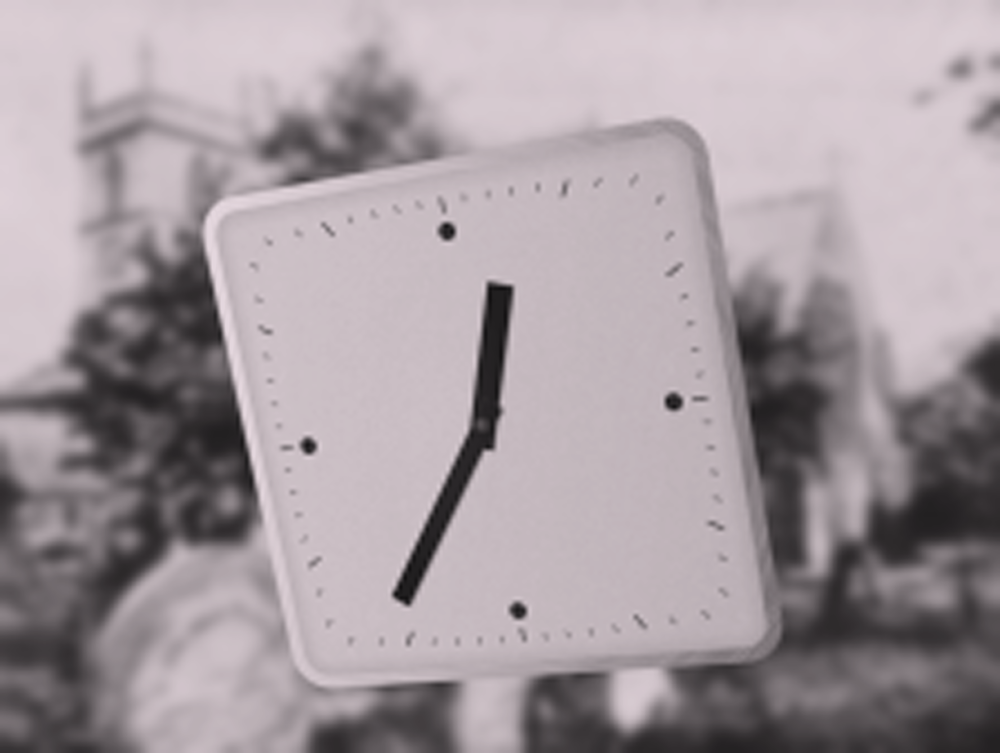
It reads **12:36**
